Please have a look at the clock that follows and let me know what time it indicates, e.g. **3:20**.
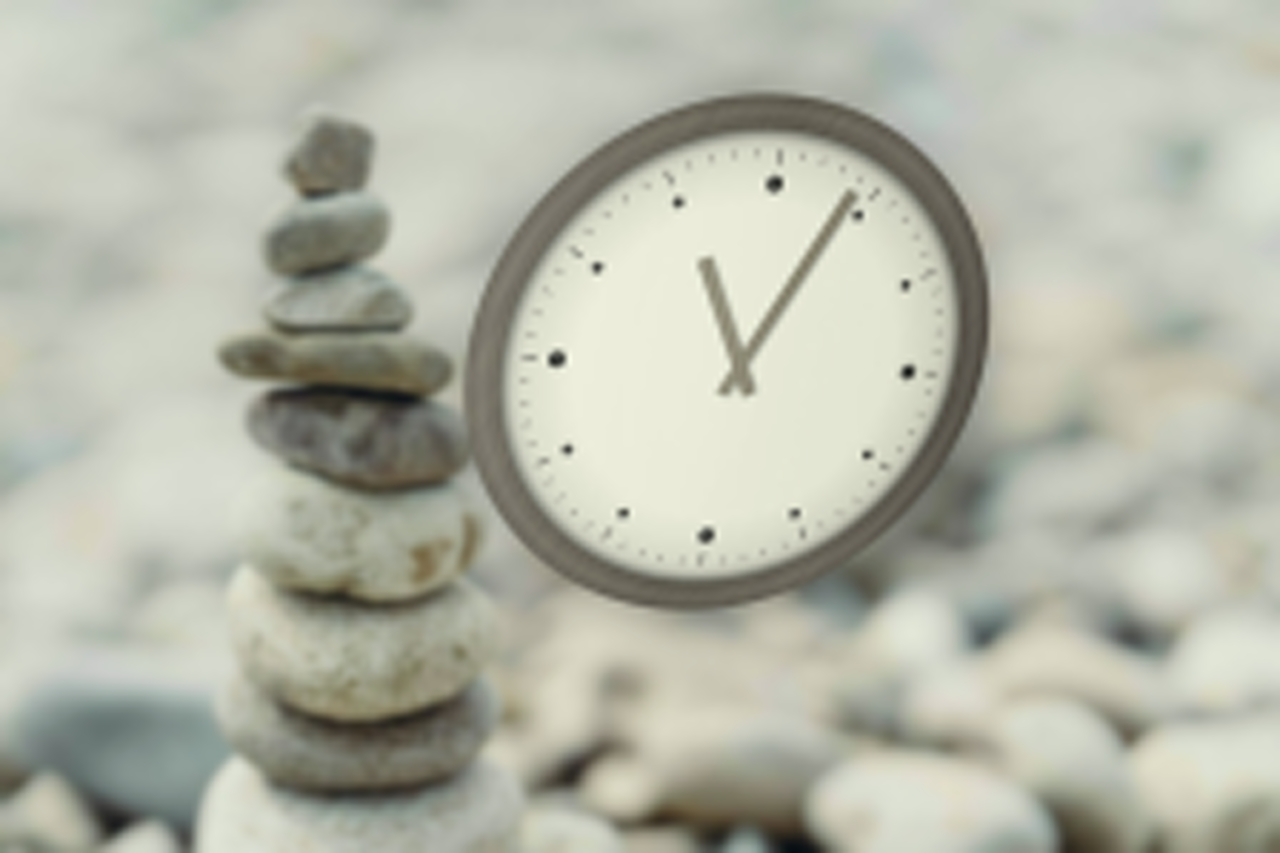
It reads **11:04**
